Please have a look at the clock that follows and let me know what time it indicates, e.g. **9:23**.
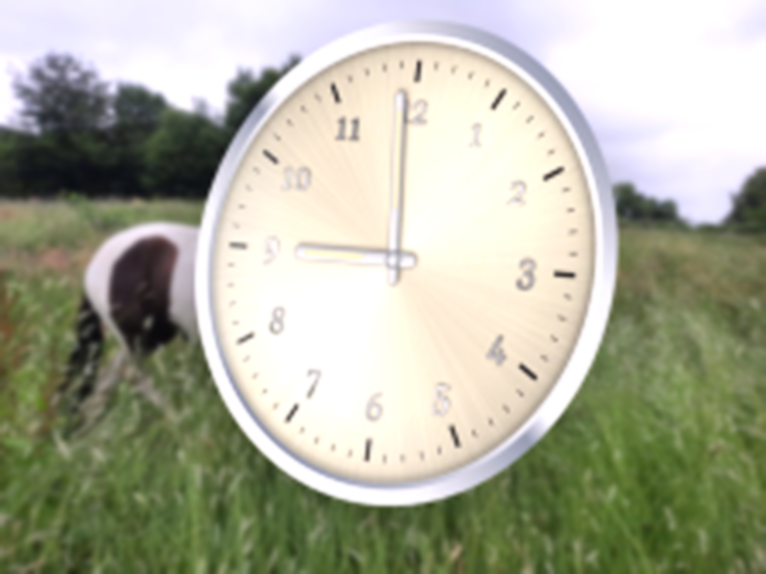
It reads **8:59**
